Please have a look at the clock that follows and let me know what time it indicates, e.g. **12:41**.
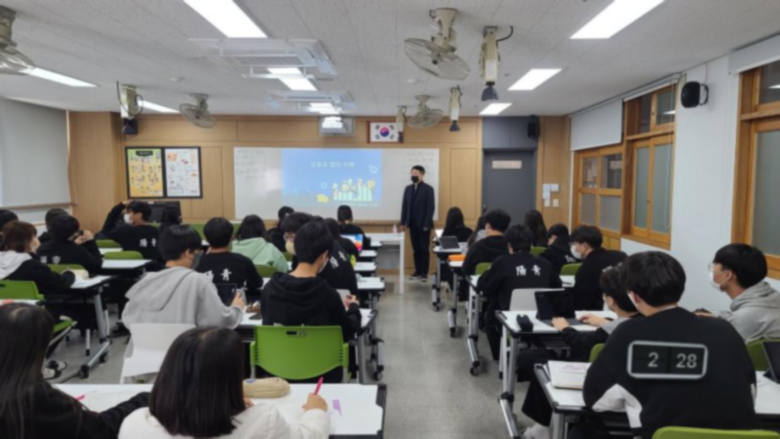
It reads **2:28**
